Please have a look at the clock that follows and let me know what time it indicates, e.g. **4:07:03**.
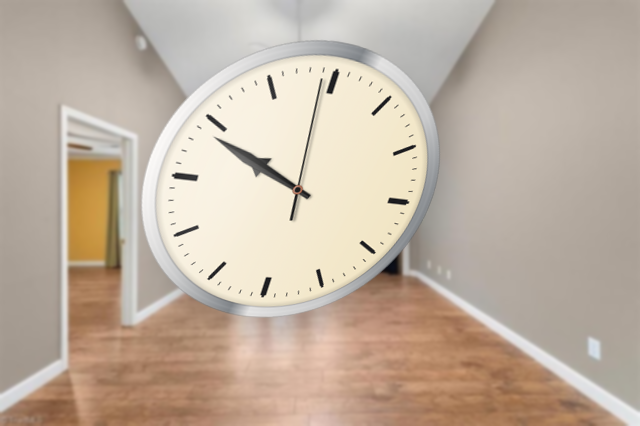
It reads **9:48:59**
